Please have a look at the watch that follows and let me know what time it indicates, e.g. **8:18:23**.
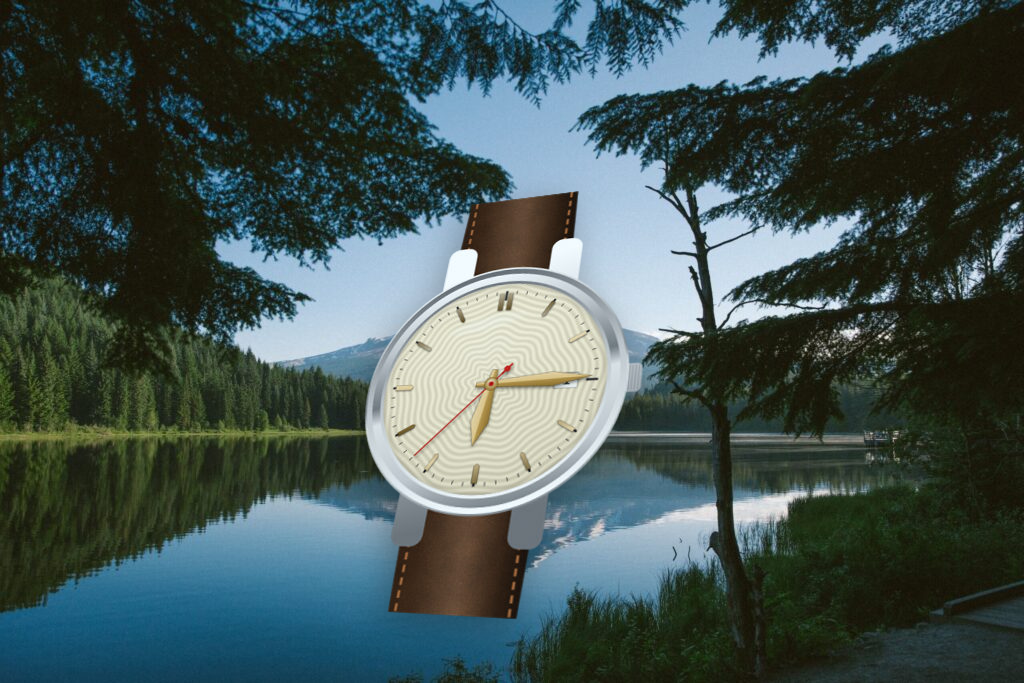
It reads **6:14:37**
